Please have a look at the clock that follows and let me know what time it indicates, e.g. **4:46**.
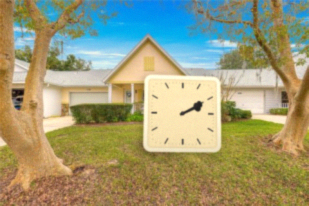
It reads **2:10**
